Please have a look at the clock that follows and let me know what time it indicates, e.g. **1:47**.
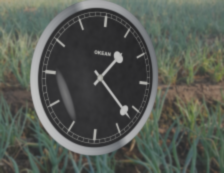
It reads **1:22**
